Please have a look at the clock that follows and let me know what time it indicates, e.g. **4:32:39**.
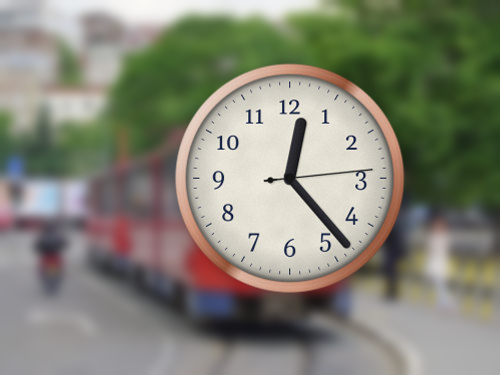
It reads **12:23:14**
